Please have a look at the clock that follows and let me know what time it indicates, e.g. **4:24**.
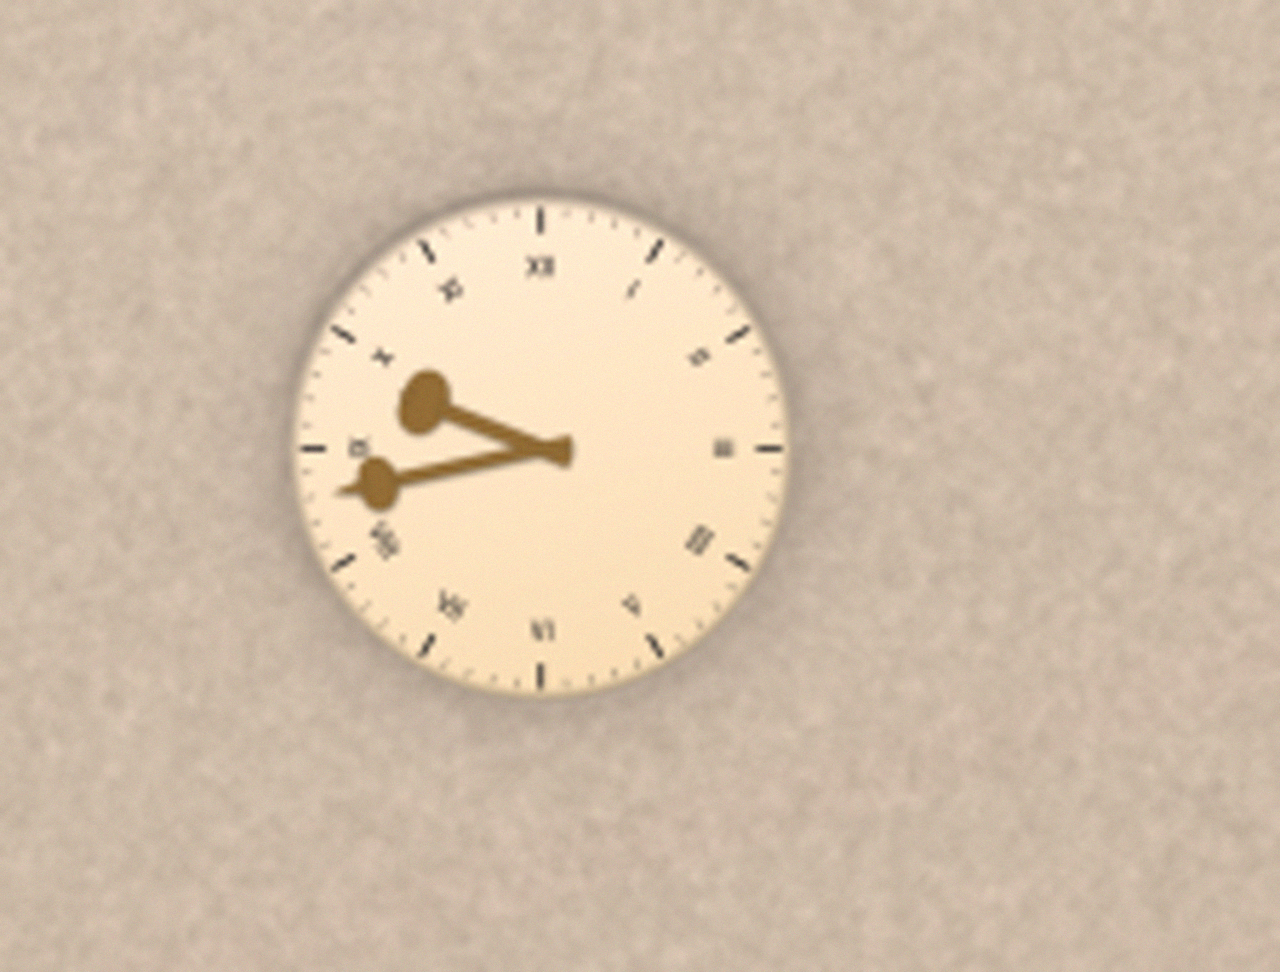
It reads **9:43**
